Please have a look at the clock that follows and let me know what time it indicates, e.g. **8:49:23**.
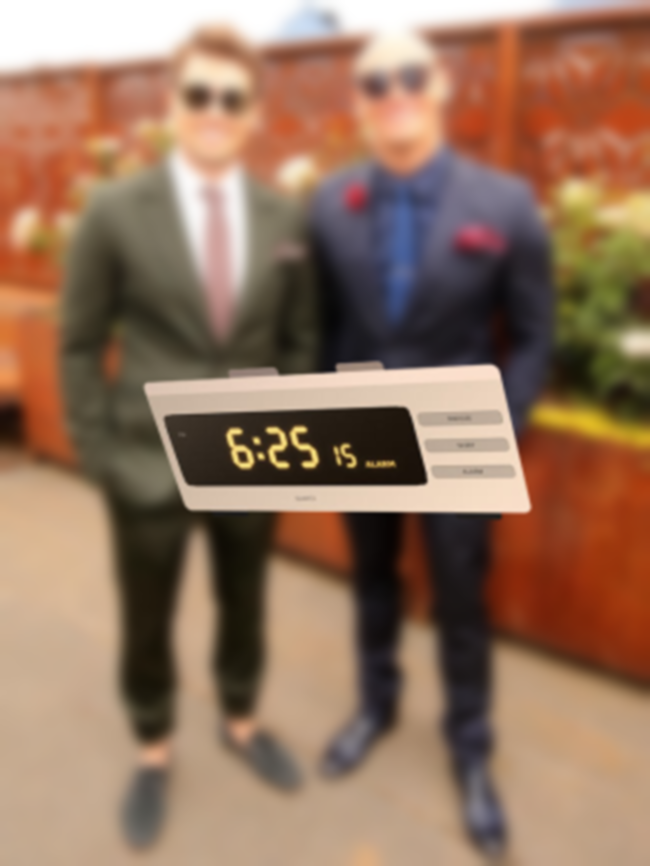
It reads **6:25:15**
